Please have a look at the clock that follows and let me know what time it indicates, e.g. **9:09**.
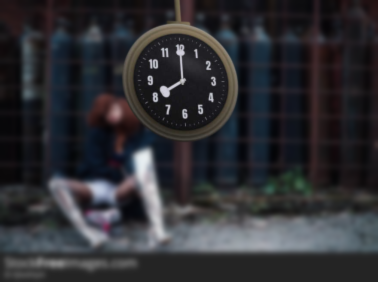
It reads **8:00**
